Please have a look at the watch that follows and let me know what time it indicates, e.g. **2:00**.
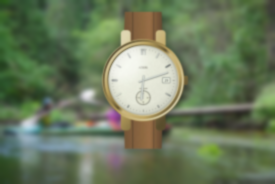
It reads **6:12**
